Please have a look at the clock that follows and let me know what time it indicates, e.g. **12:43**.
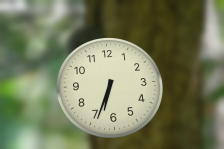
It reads **6:34**
